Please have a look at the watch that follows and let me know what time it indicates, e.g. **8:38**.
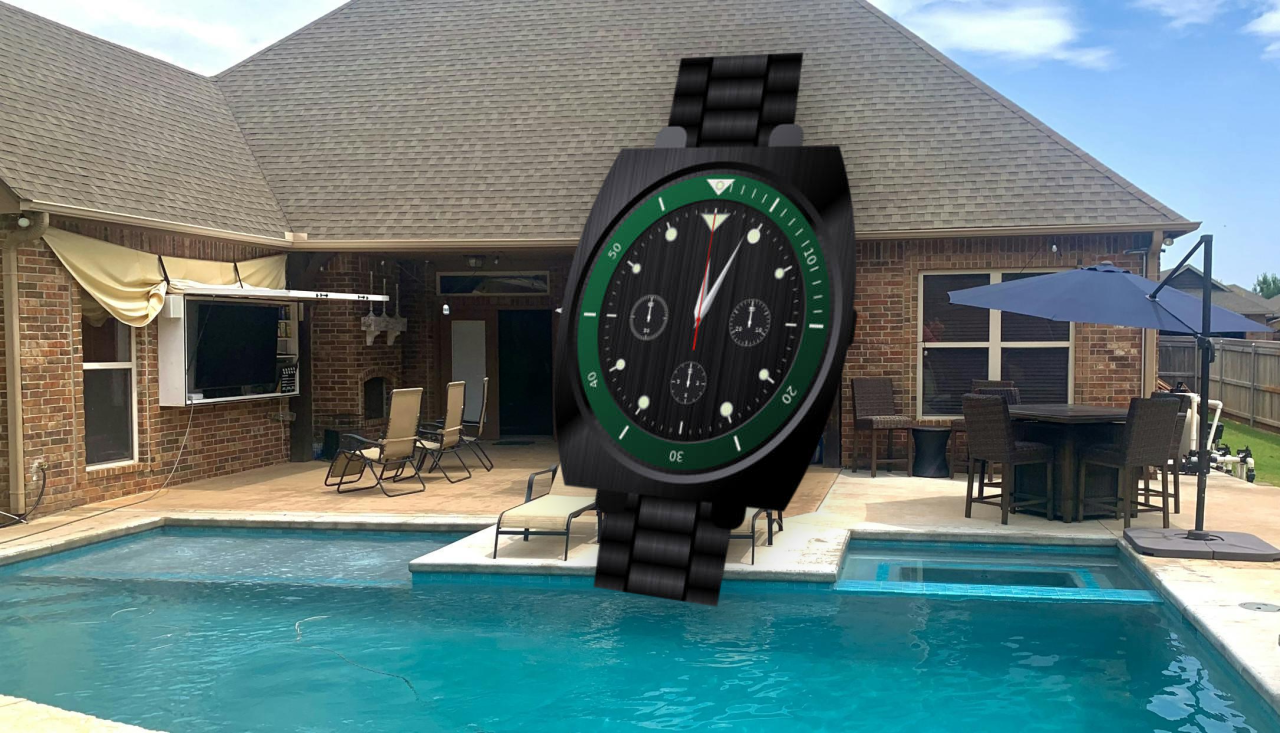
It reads **12:04**
